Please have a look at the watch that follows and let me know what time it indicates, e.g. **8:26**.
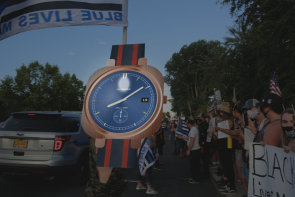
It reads **8:09**
